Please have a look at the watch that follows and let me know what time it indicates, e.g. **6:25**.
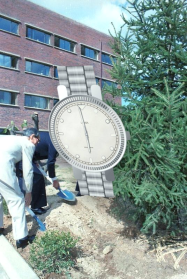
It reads **5:59**
